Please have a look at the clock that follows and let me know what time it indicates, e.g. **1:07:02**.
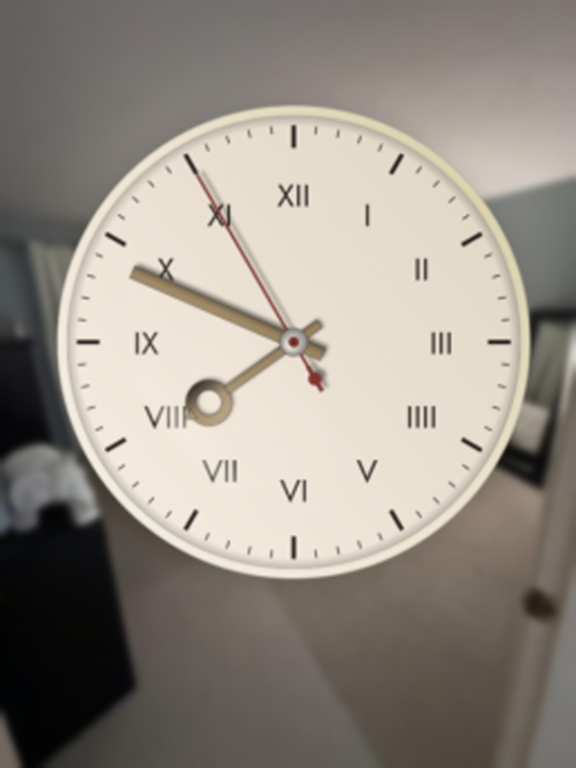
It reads **7:48:55**
